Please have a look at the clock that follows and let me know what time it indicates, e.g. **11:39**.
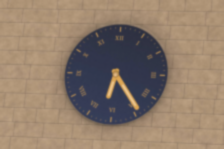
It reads **6:24**
